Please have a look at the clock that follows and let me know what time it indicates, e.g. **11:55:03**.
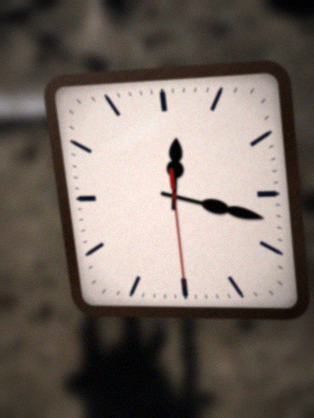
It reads **12:17:30**
